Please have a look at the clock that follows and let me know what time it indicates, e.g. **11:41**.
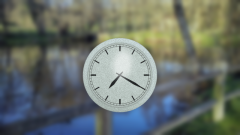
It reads **7:20**
